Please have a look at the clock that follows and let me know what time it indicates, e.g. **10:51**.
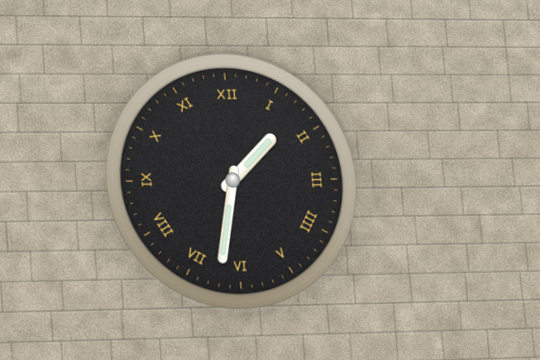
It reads **1:32**
